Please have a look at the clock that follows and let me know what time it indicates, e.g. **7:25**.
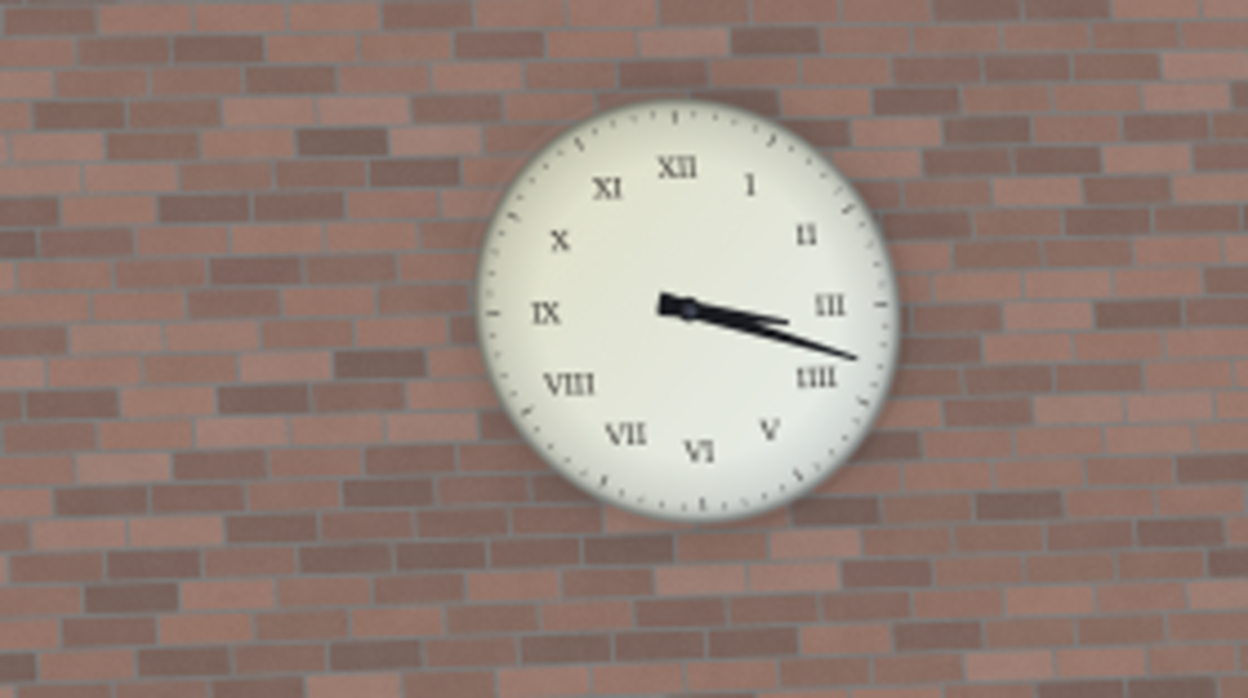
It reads **3:18**
